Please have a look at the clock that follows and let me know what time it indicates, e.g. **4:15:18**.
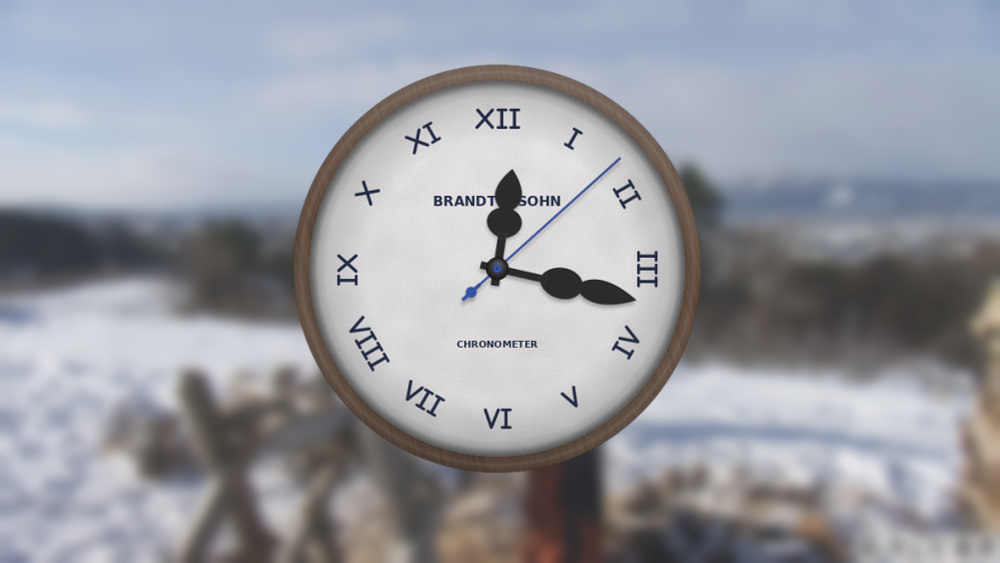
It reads **12:17:08**
